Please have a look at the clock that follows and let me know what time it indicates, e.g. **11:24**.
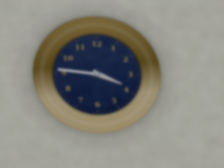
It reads **3:46**
